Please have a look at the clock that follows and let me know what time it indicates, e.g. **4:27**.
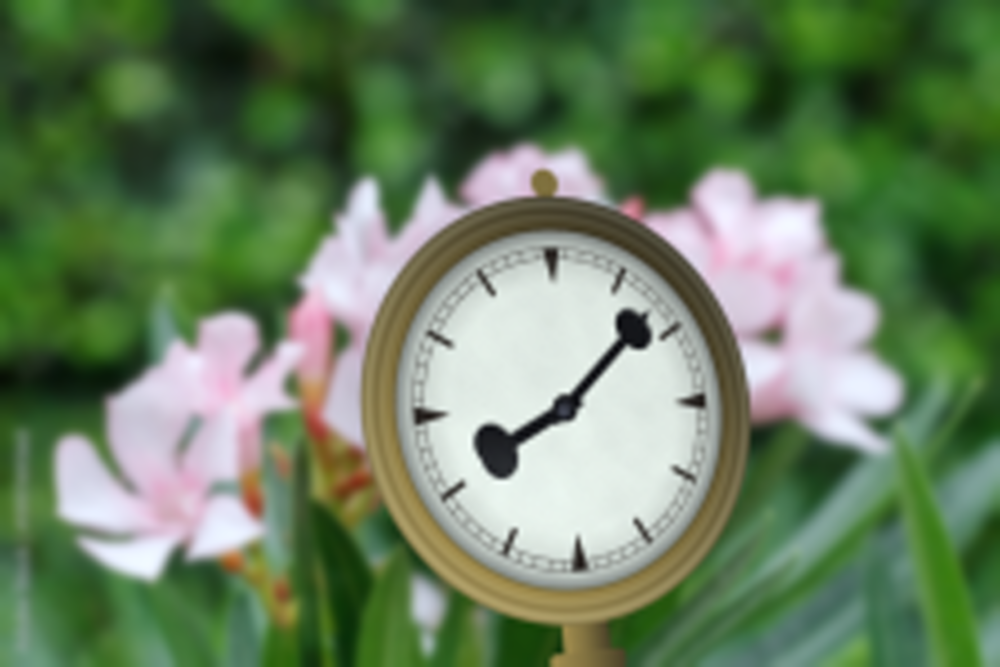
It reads **8:08**
